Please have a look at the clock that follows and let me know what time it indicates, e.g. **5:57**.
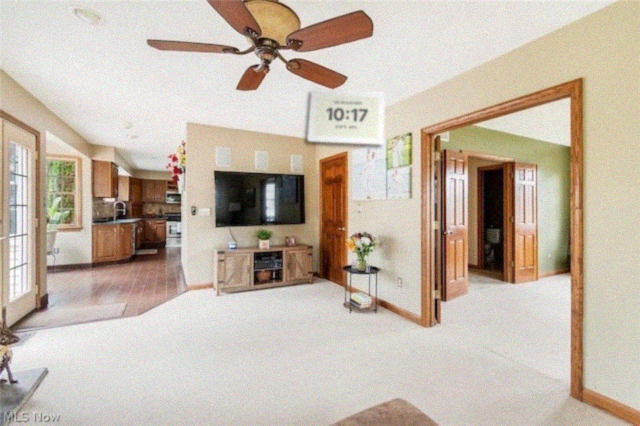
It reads **10:17**
